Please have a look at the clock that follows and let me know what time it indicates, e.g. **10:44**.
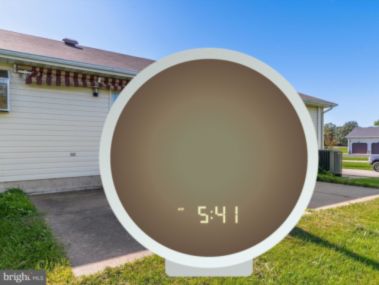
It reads **5:41**
